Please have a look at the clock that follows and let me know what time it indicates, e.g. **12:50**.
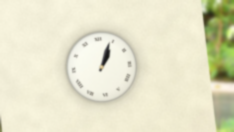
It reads **1:04**
